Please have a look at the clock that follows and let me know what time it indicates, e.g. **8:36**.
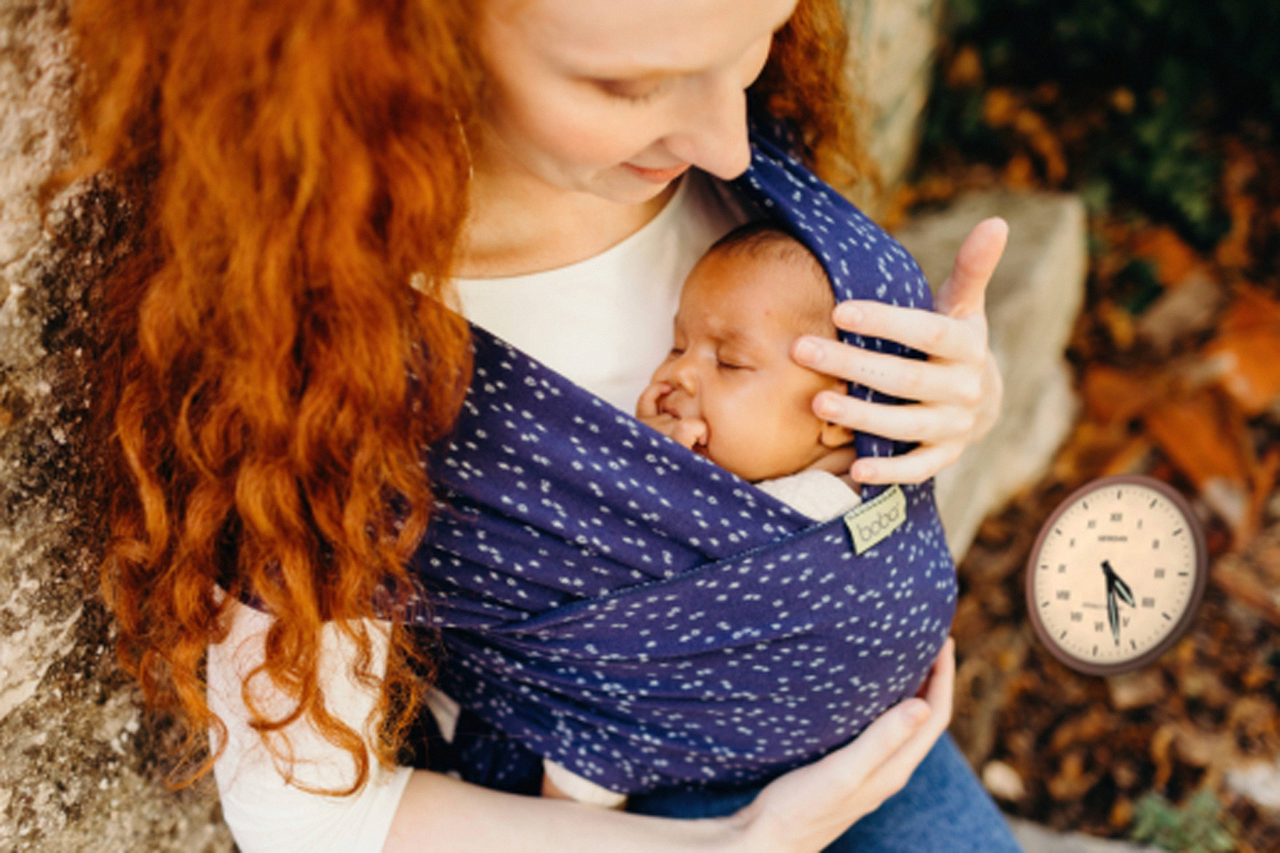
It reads **4:27**
